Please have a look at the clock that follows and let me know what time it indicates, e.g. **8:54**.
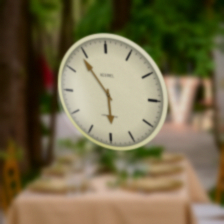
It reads **5:54**
